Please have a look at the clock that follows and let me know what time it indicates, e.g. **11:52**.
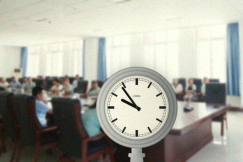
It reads **9:54**
